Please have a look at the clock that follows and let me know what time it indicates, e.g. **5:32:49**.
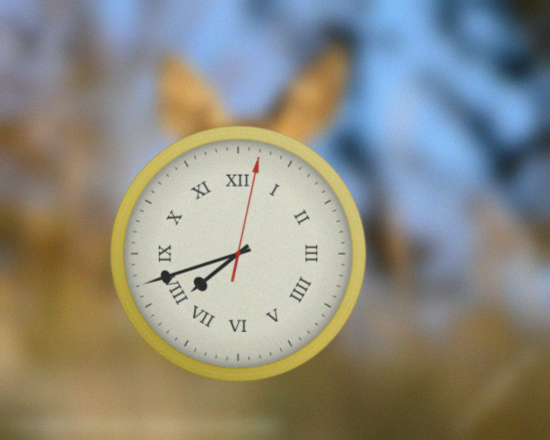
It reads **7:42:02**
